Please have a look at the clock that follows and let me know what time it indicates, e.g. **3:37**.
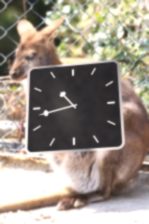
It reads **10:43**
